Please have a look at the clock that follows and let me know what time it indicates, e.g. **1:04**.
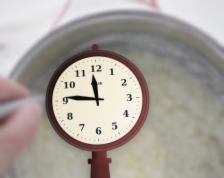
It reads **11:46**
